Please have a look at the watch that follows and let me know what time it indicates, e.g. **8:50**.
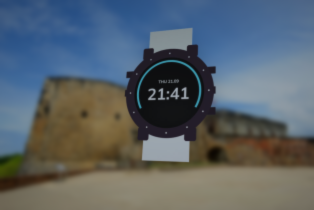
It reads **21:41**
